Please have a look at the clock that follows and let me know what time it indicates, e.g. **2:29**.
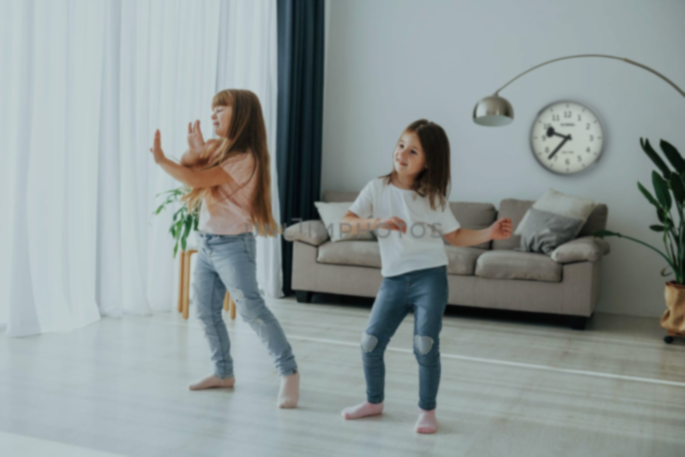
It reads **9:37**
